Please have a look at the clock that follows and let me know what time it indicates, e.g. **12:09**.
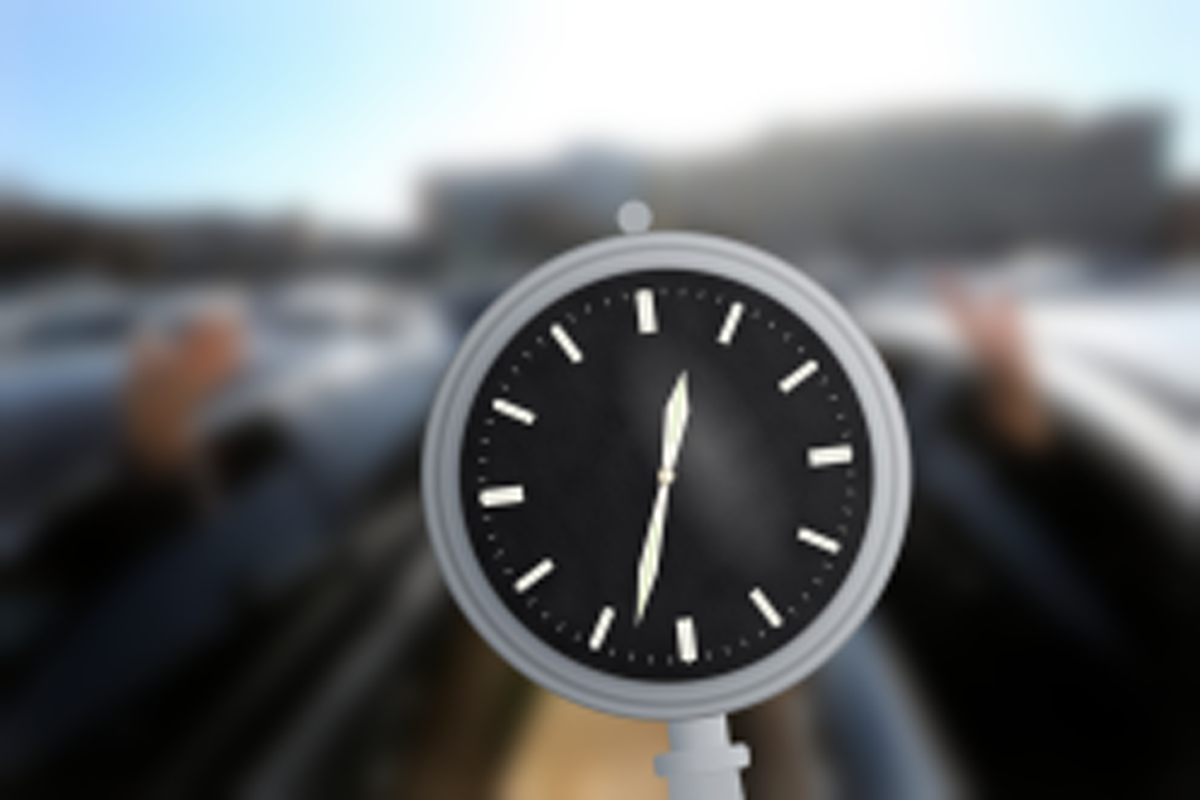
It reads **12:33**
